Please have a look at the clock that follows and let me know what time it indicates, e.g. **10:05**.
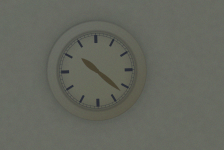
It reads **10:22**
